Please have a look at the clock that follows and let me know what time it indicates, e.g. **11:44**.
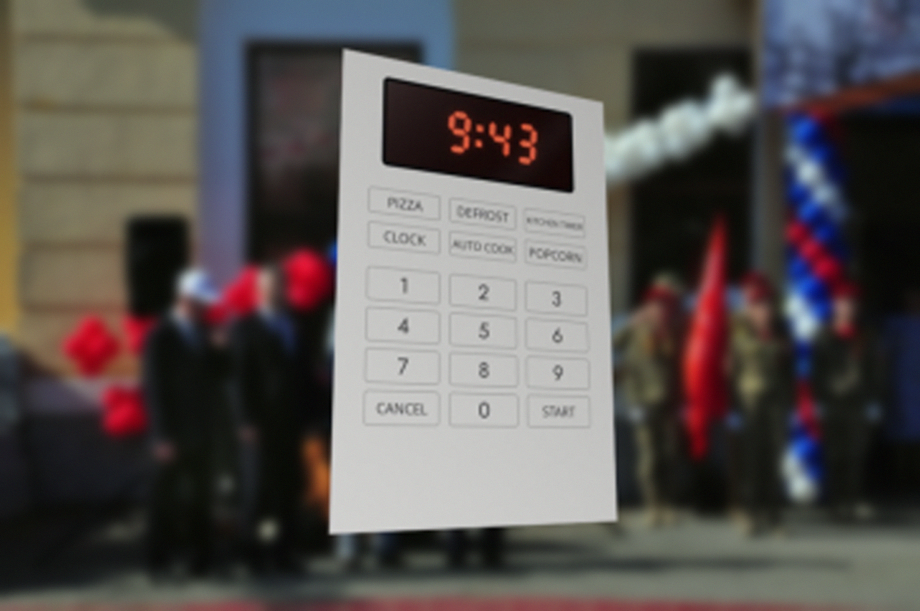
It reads **9:43**
